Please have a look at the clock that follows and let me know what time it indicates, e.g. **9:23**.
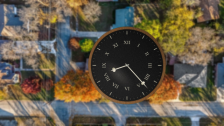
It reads **8:23**
